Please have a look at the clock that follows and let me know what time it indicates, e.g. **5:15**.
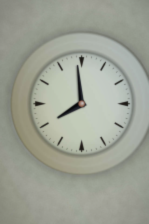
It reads **7:59**
